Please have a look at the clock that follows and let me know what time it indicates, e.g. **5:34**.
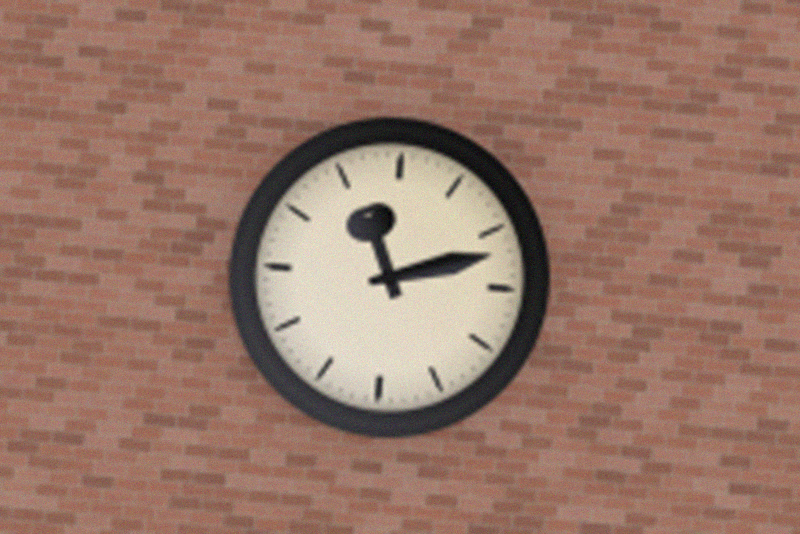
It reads **11:12**
